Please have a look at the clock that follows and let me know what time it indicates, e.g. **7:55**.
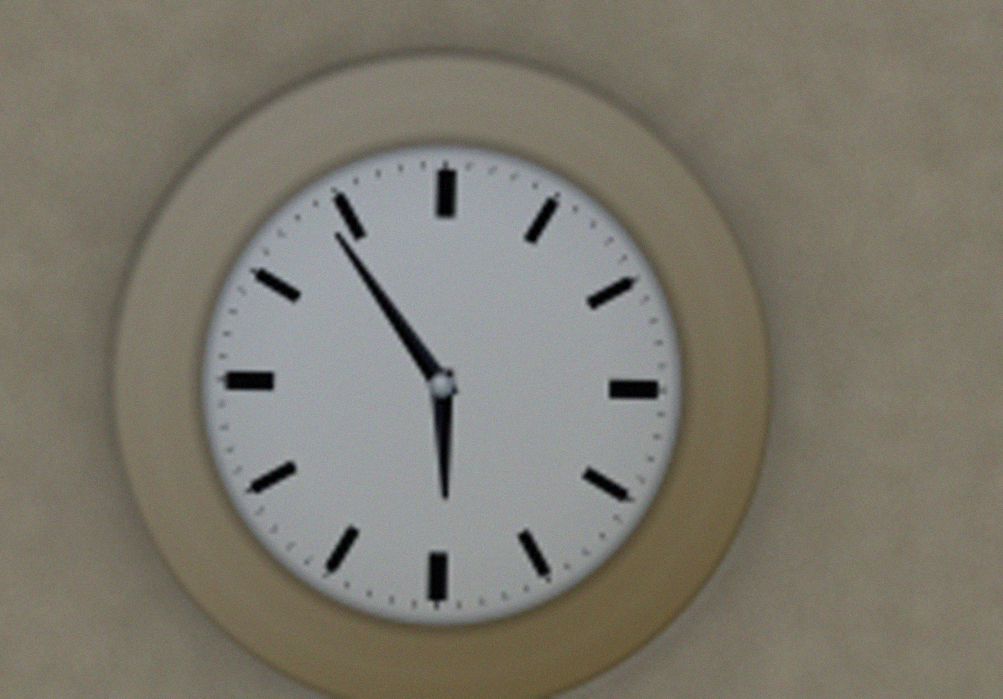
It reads **5:54**
